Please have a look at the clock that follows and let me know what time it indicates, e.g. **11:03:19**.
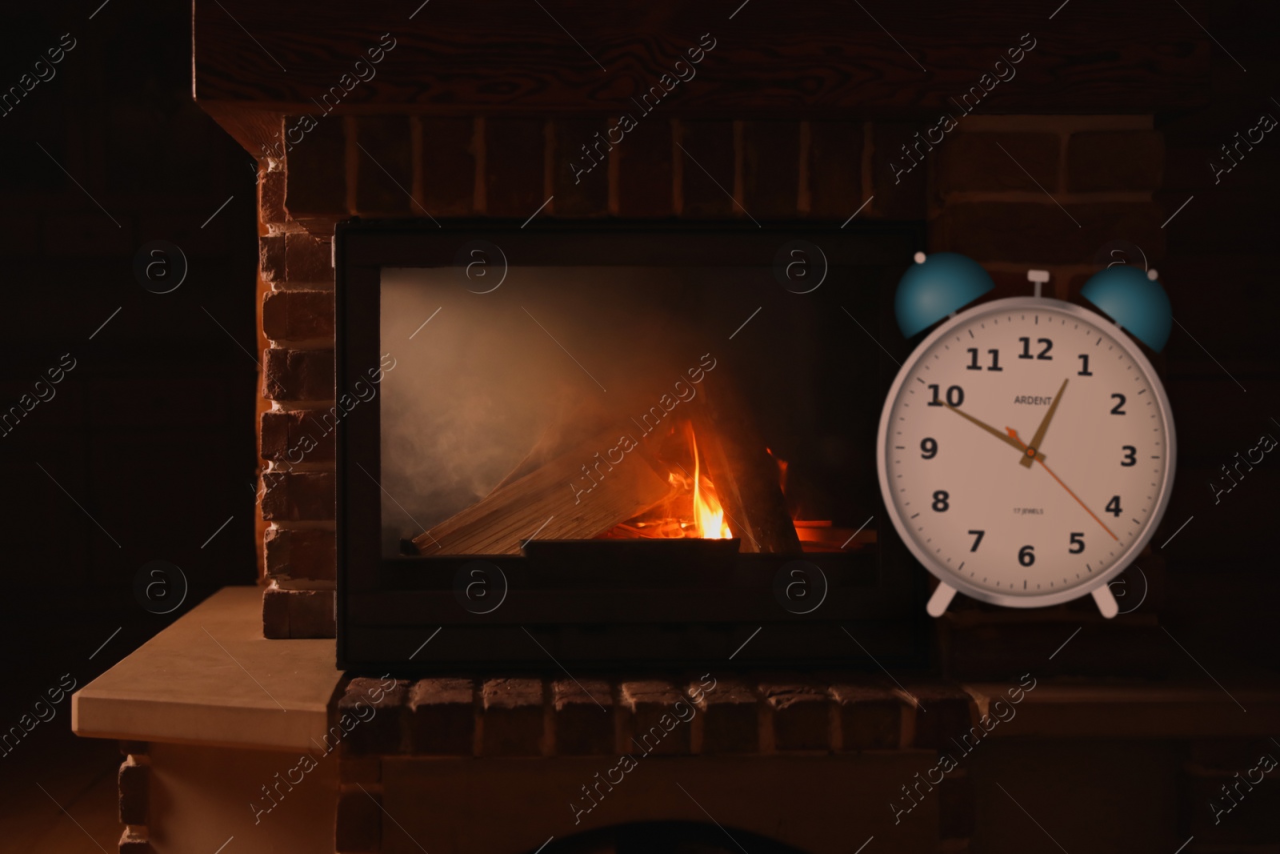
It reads **12:49:22**
